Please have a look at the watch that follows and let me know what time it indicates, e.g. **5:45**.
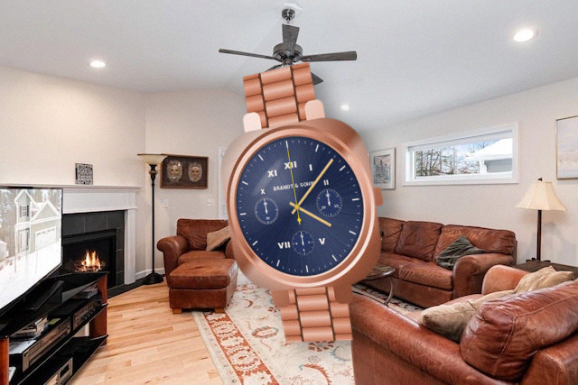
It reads **4:08**
